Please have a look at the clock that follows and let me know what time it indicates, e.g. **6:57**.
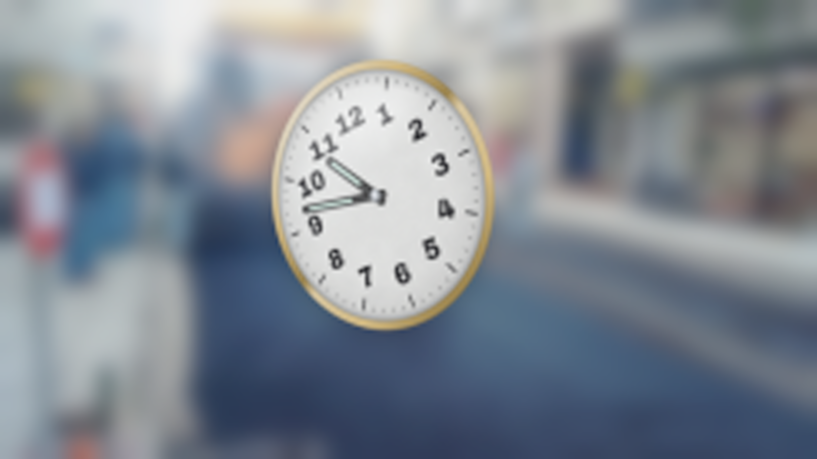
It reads **10:47**
